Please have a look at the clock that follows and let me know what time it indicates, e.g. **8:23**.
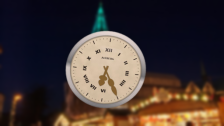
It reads **6:25**
